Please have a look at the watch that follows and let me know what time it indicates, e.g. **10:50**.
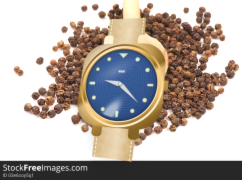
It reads **9:22**
